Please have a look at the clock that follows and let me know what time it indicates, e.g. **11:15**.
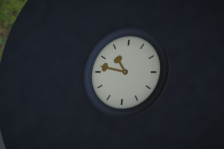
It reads **10:47**
